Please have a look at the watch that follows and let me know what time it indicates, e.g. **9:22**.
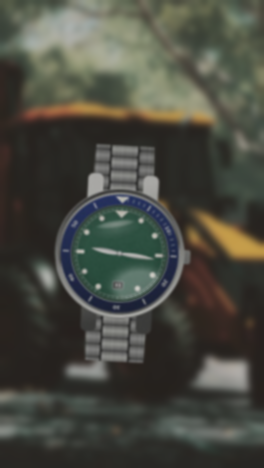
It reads **9:16**
